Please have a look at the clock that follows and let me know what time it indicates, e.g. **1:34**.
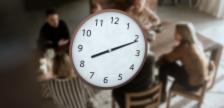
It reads **8:11**
